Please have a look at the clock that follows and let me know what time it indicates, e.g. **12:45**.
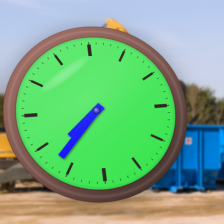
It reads **7:37**
